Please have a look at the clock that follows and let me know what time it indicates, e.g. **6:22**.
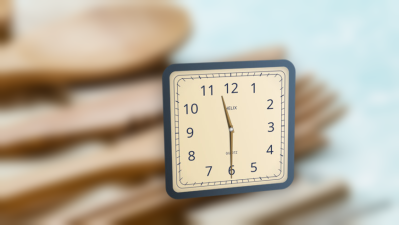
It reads **11:30**
